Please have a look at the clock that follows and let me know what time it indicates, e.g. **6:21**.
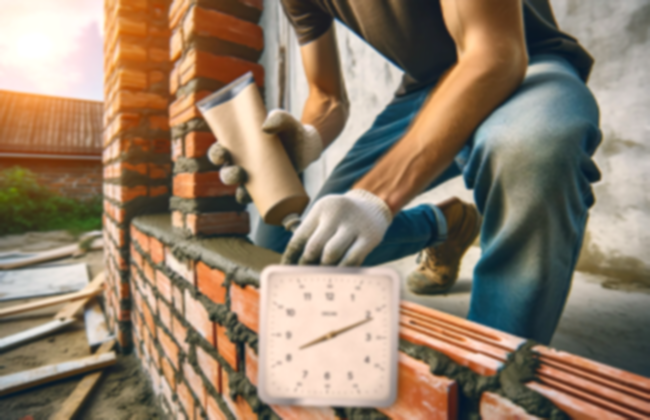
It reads **8:11**
